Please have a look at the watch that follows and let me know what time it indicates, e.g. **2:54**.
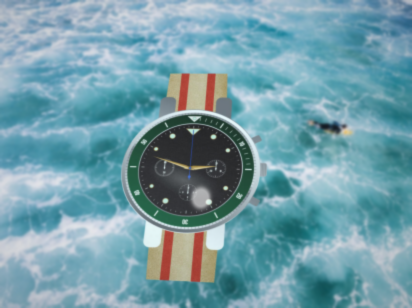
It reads **2:48**
